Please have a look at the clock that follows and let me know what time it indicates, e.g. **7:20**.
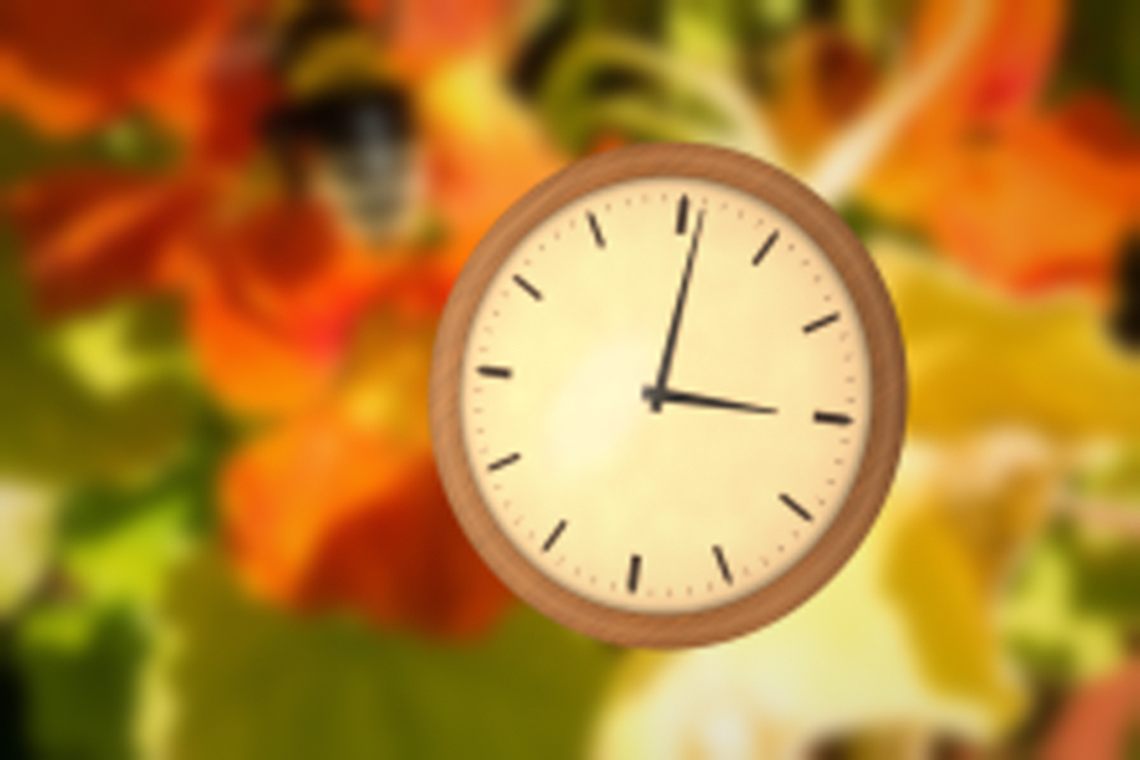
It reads **3:01**
